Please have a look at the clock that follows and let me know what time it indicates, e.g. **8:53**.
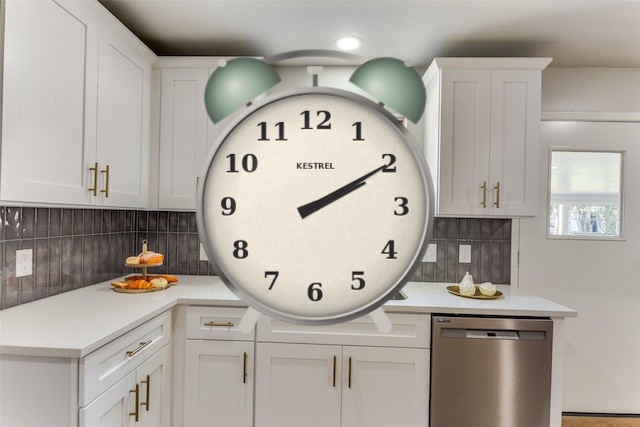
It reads **2:10**
